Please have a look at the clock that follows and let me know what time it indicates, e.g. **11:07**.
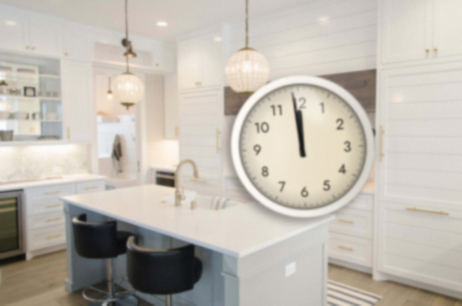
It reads **11:59**
